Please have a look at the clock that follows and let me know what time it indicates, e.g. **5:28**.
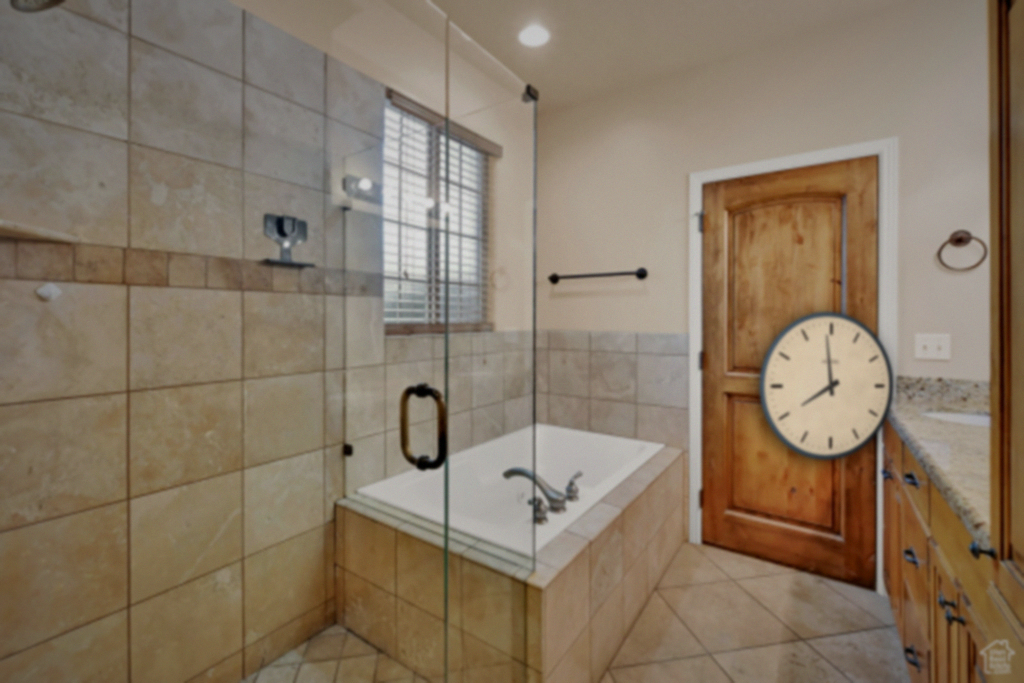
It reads **7:59**
